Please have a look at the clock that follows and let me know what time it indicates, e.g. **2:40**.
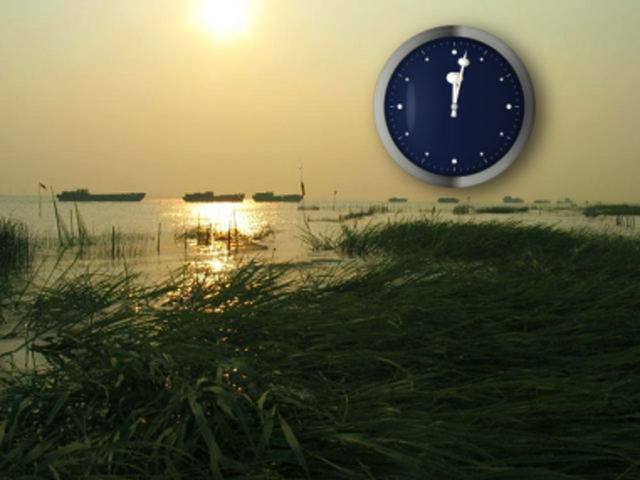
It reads **12:02**
